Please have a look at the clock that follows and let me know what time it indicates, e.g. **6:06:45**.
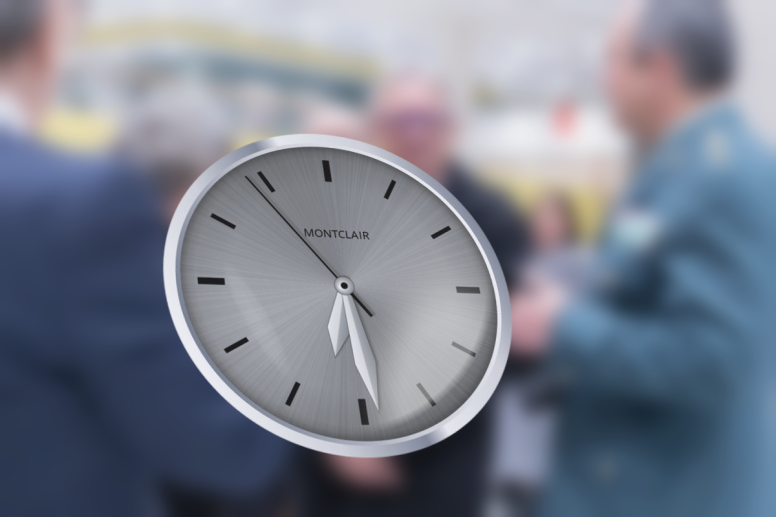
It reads **6:28:54**
